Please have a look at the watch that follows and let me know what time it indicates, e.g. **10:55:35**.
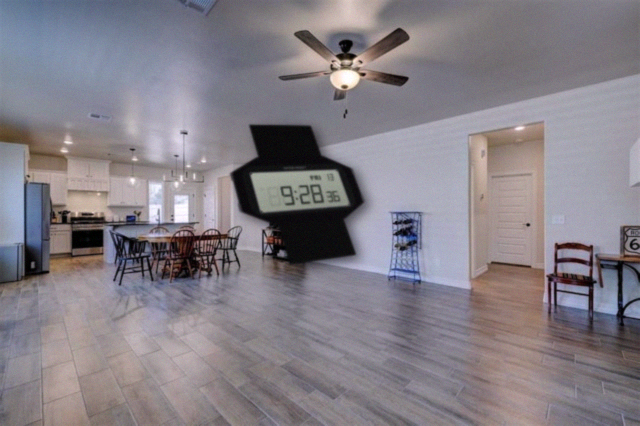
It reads **9:28:36**
